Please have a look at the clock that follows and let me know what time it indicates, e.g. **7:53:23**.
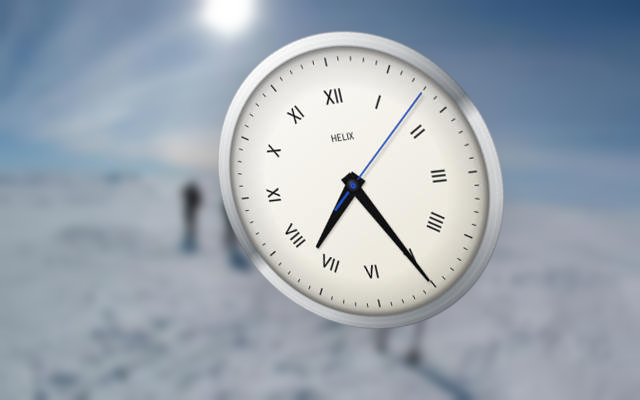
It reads **7:25:08**
